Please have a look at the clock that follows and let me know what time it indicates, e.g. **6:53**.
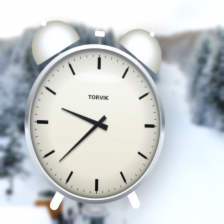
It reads **9:38**
